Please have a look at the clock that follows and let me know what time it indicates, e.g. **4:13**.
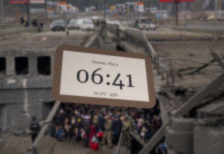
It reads **6:41**
